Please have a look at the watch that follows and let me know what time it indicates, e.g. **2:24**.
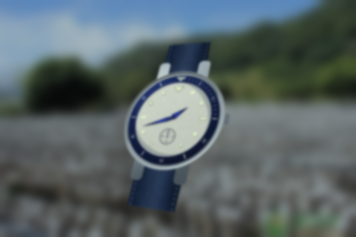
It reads **1:42**
